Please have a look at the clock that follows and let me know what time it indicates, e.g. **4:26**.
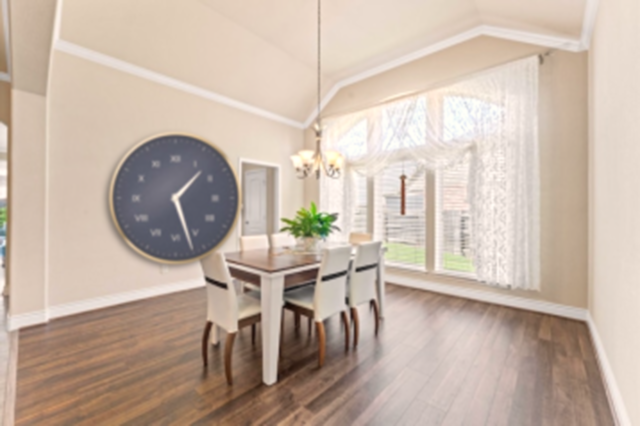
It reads **1:27**
